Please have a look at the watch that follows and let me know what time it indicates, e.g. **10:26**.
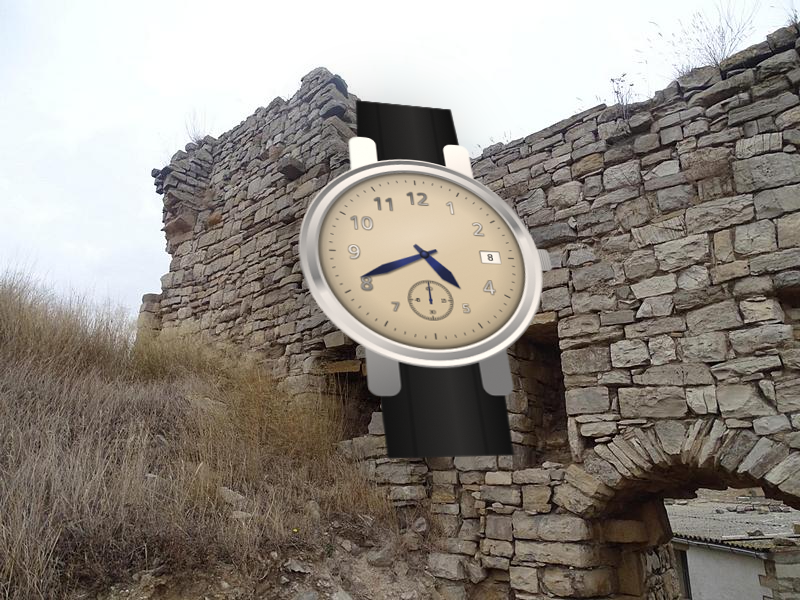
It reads **4:41**
